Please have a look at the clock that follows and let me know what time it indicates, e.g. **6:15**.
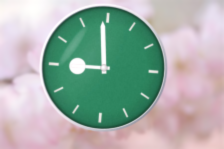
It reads **8:59**
